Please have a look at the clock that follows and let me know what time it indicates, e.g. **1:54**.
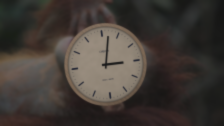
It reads **3:02**
